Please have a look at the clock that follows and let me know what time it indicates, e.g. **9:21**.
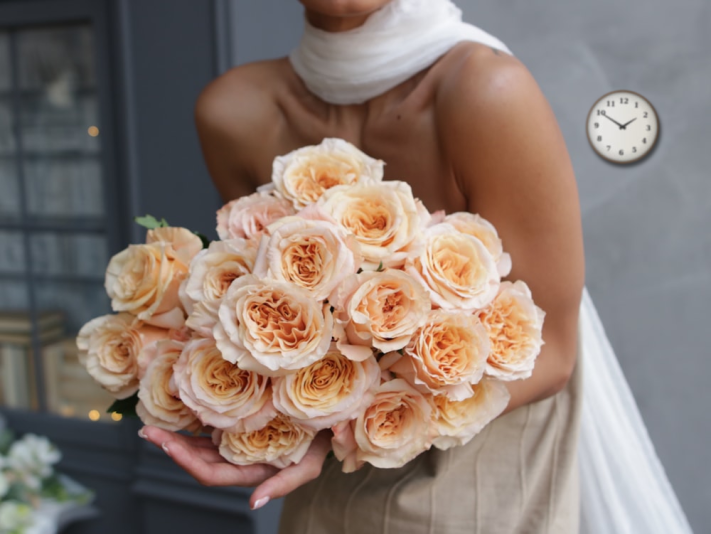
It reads **1:50**
